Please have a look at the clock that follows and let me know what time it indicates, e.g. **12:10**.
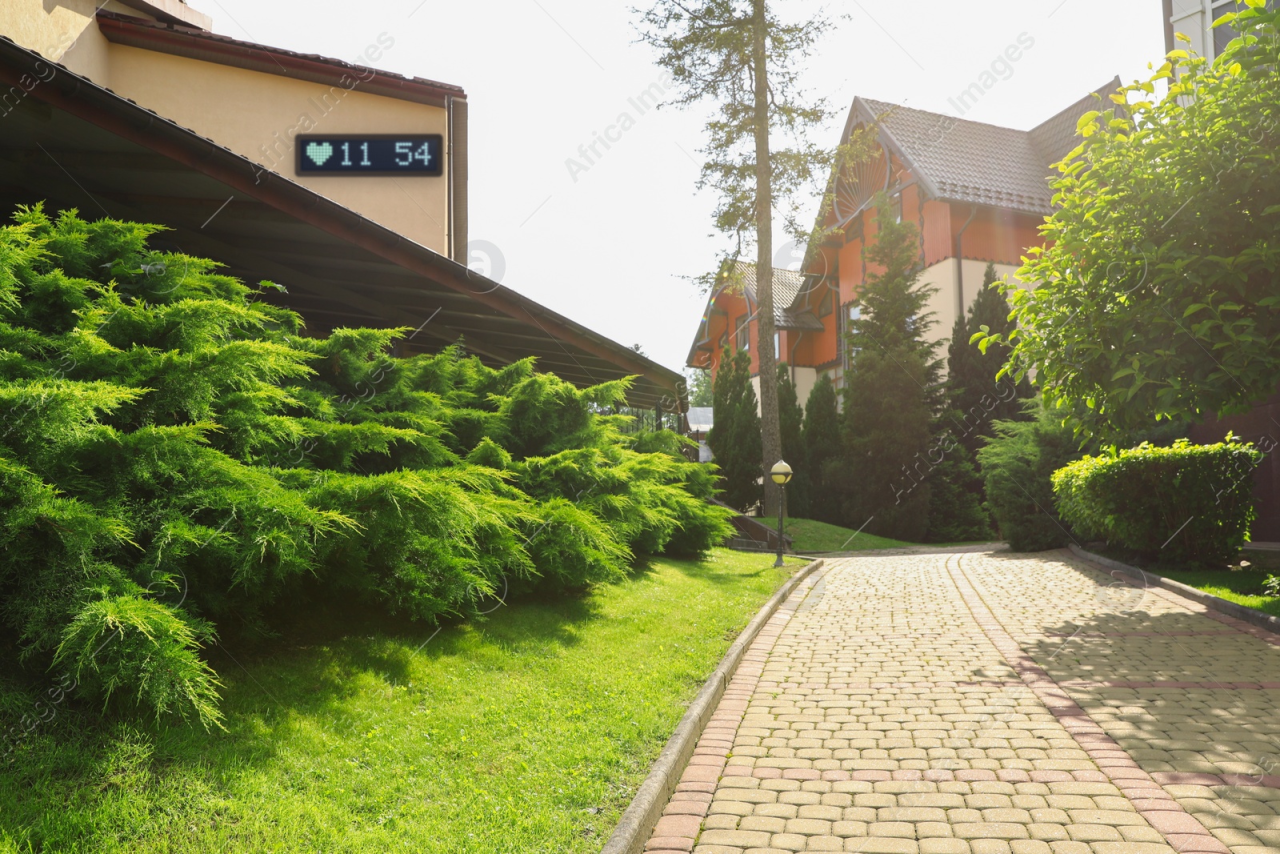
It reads **11:54**
